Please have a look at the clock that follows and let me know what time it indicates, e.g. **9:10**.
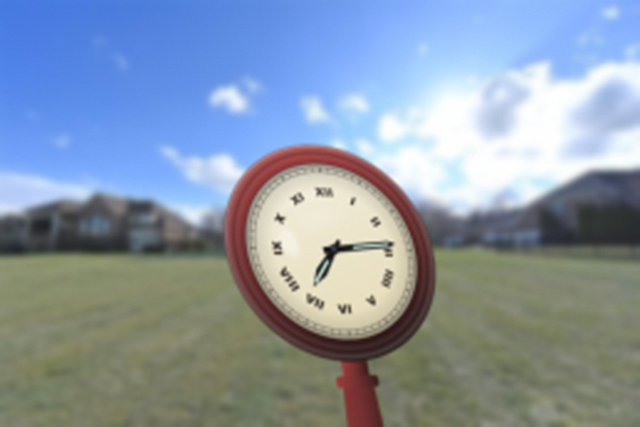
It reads **7:14**
